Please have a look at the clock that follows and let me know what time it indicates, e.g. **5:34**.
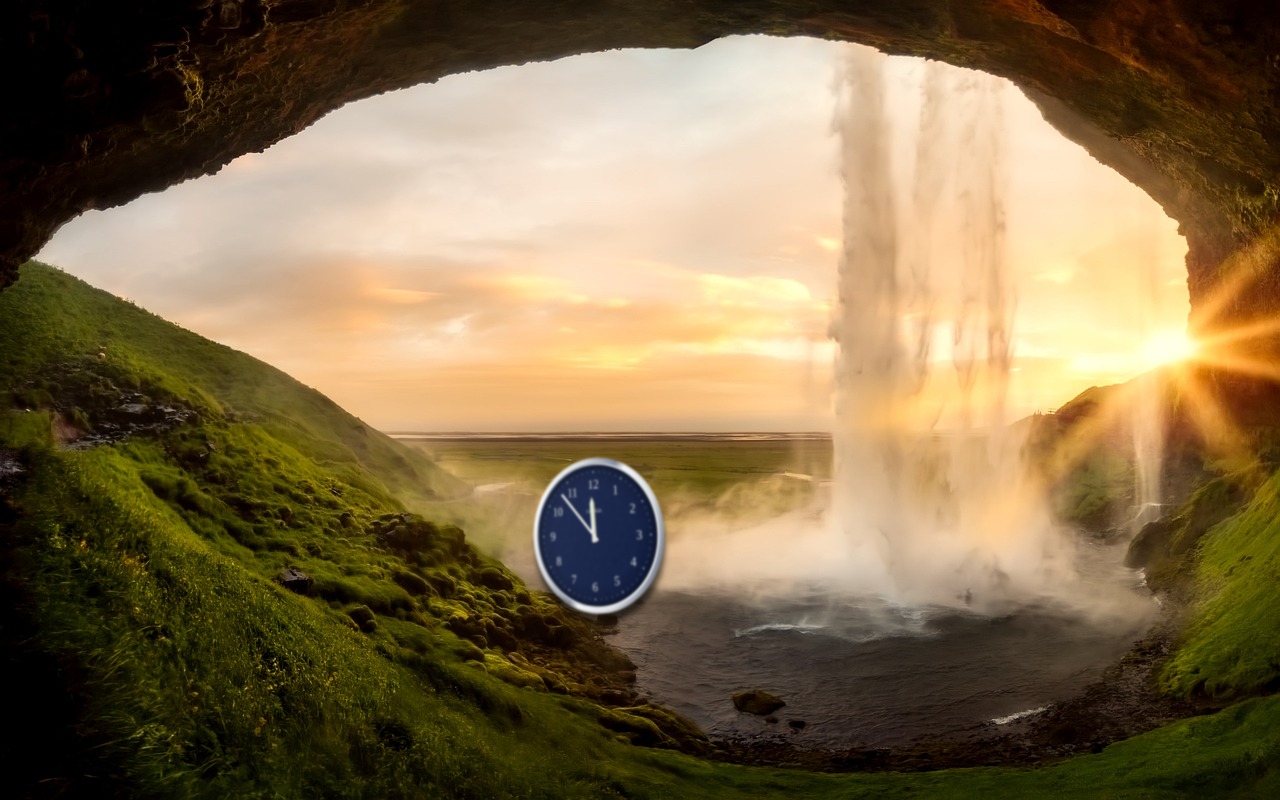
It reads **11:53**
